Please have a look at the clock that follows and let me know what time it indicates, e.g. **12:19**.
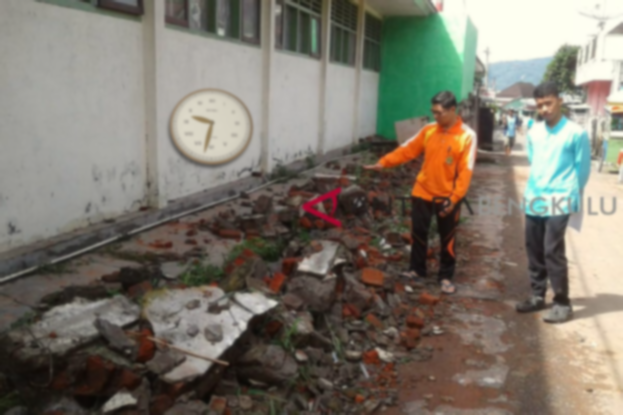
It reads **9:32**
